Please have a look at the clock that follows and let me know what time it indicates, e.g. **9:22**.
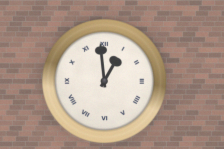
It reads **12:59**
